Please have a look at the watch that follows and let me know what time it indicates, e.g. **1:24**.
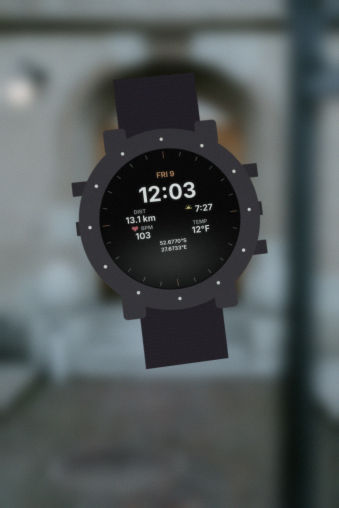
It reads **12:03**
